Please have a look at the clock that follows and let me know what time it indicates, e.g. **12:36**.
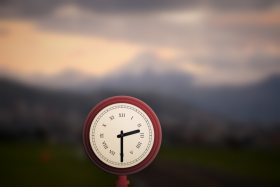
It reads **2:30**
